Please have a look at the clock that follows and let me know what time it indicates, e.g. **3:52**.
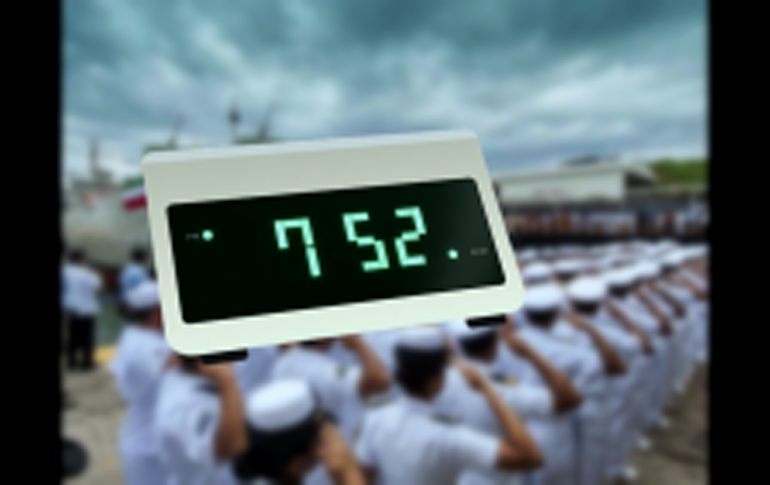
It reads **7:52**
